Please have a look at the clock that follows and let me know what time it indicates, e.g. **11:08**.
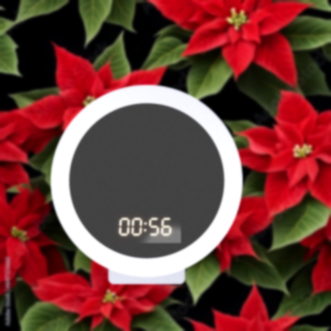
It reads **0:56**
